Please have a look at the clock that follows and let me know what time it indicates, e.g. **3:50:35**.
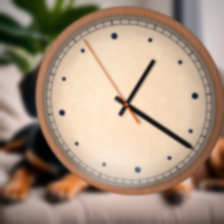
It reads **1:21:56**
